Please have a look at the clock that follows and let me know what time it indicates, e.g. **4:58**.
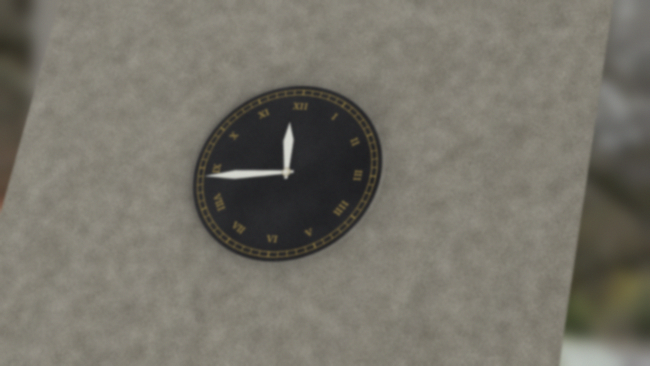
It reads **11:44**
